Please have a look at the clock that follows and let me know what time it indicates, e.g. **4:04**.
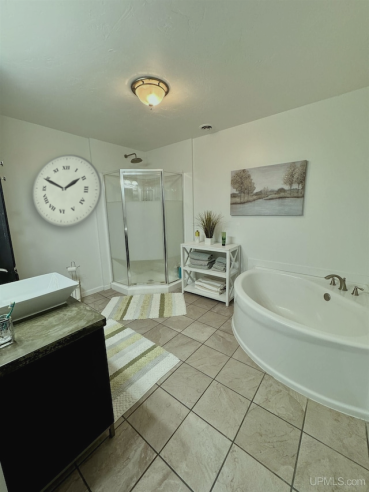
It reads **1:49**
